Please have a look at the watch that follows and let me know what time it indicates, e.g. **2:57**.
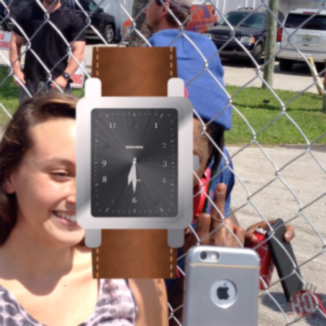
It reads **6:30**
